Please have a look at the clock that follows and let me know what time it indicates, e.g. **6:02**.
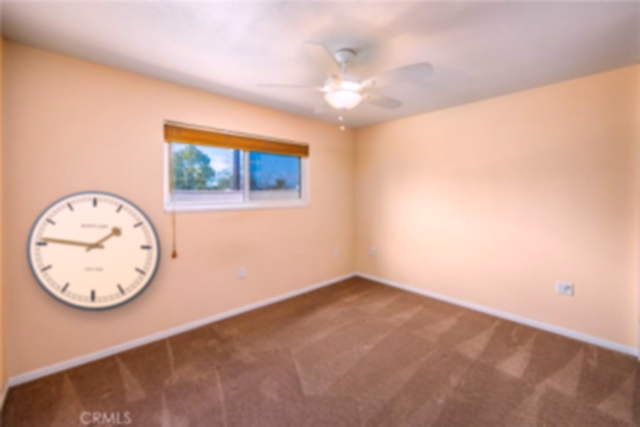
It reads **1:46**
